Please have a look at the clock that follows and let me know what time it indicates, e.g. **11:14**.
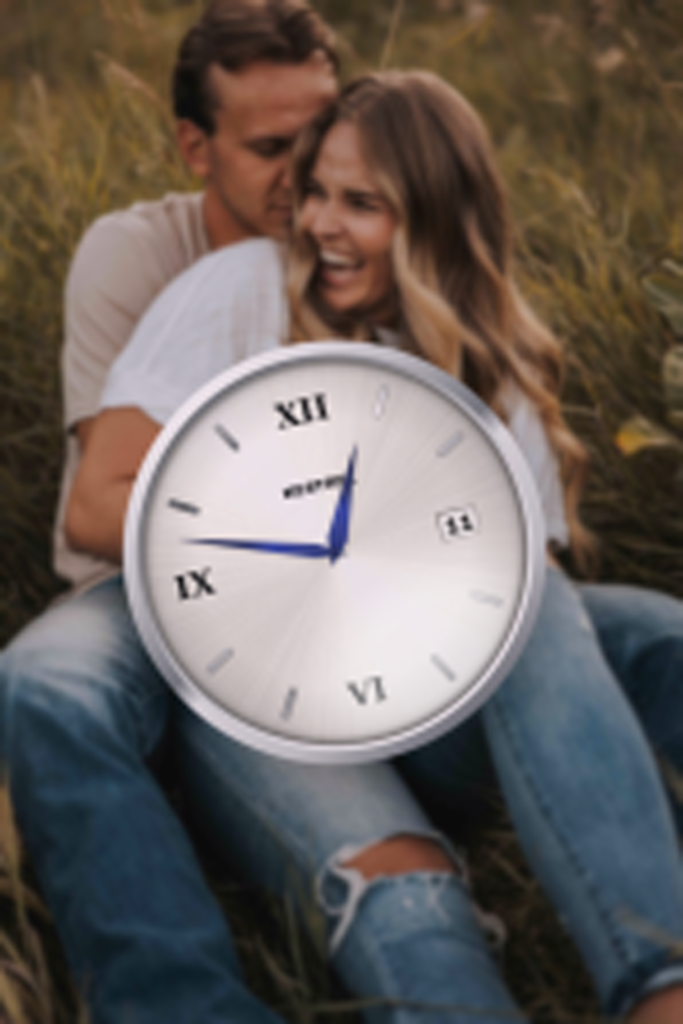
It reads **12:48**
